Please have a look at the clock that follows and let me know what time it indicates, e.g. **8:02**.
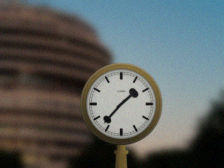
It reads **1:37**
